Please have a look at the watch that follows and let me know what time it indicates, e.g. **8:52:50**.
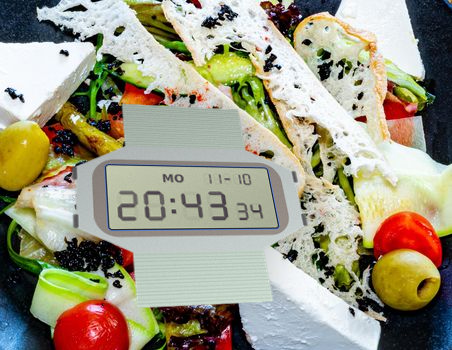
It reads **20:43:34**
